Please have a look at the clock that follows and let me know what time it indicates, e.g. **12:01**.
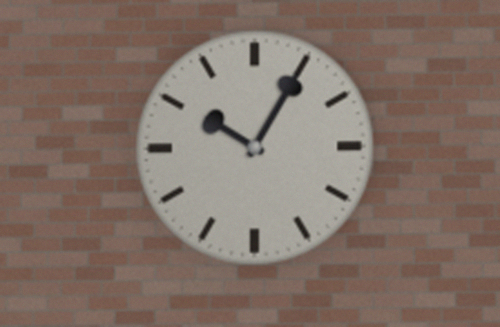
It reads **10:05**
